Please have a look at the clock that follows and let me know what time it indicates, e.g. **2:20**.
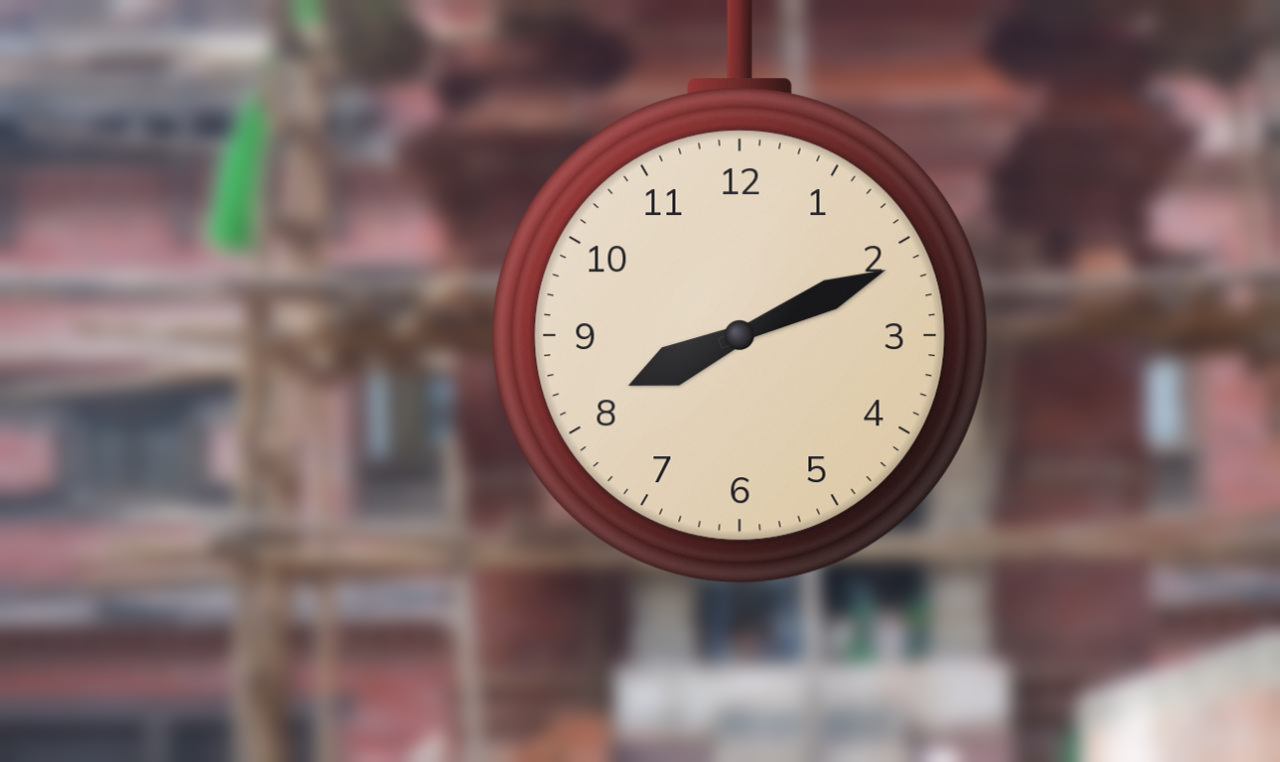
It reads **8:11**
